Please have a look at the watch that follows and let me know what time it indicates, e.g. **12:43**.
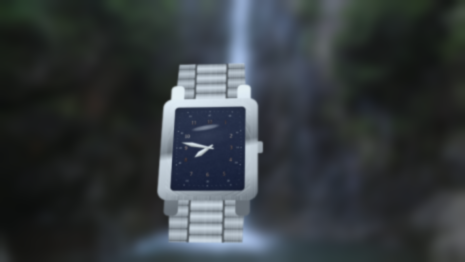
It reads **7:47**
